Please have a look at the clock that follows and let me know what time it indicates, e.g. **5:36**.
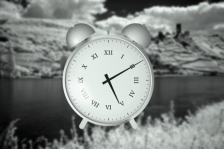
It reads **5:10**
